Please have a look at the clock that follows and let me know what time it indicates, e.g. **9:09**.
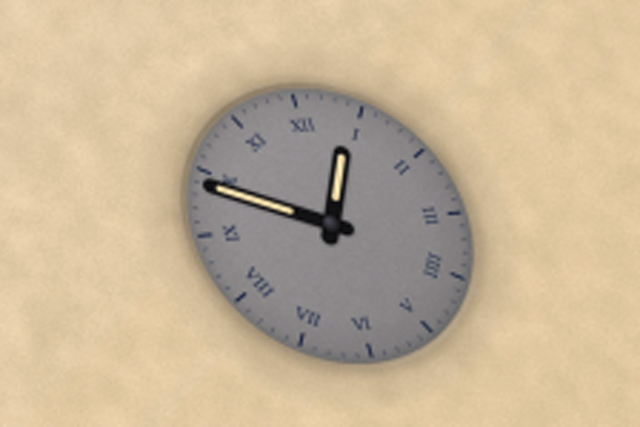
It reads **12:49**
